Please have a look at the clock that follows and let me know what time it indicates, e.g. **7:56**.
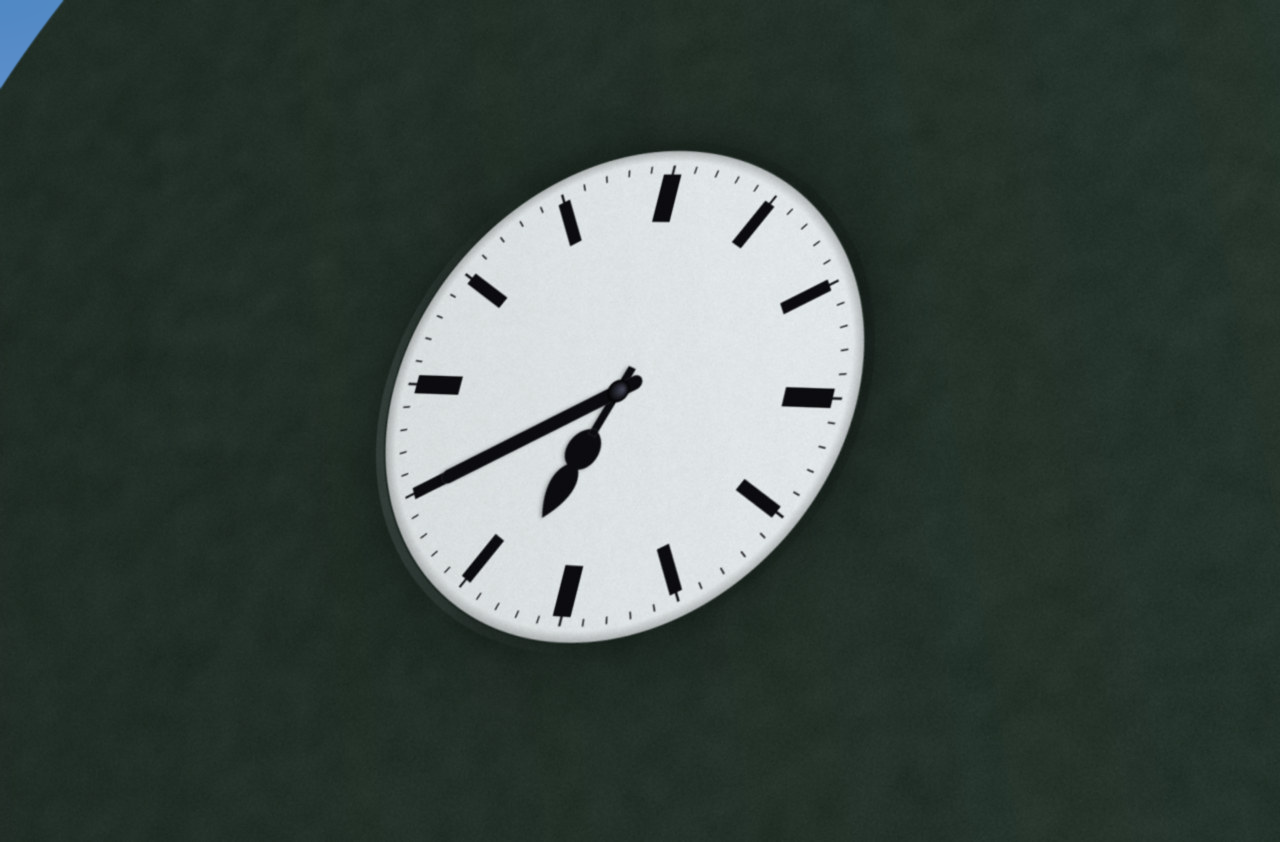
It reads **6:40**
